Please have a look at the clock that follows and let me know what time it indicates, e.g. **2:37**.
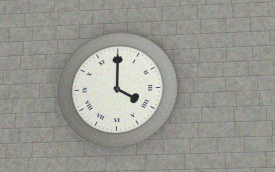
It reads **4:00**
